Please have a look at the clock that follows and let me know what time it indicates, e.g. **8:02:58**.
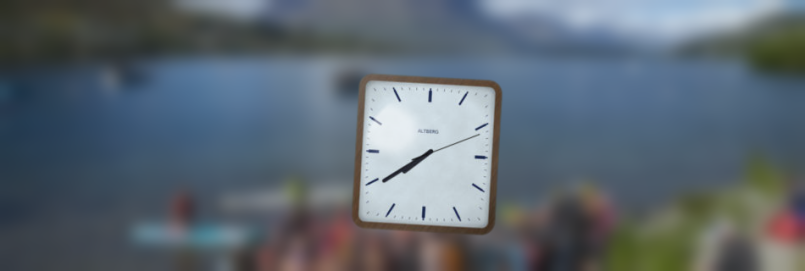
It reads **7:39:11**
